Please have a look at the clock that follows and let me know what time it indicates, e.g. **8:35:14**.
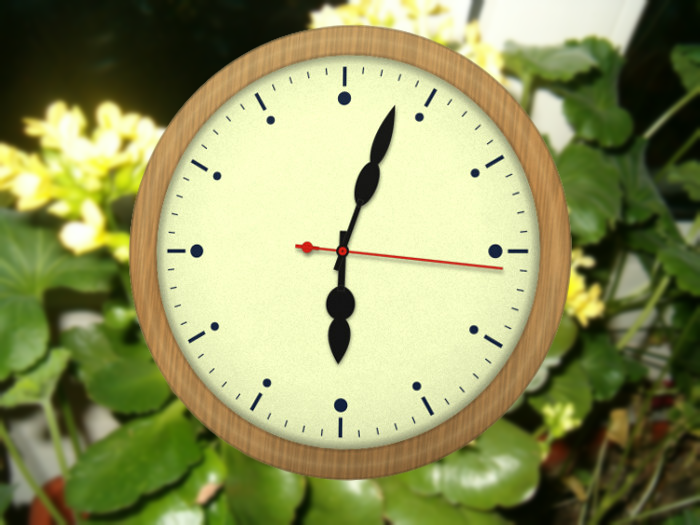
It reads **6:03:16**
